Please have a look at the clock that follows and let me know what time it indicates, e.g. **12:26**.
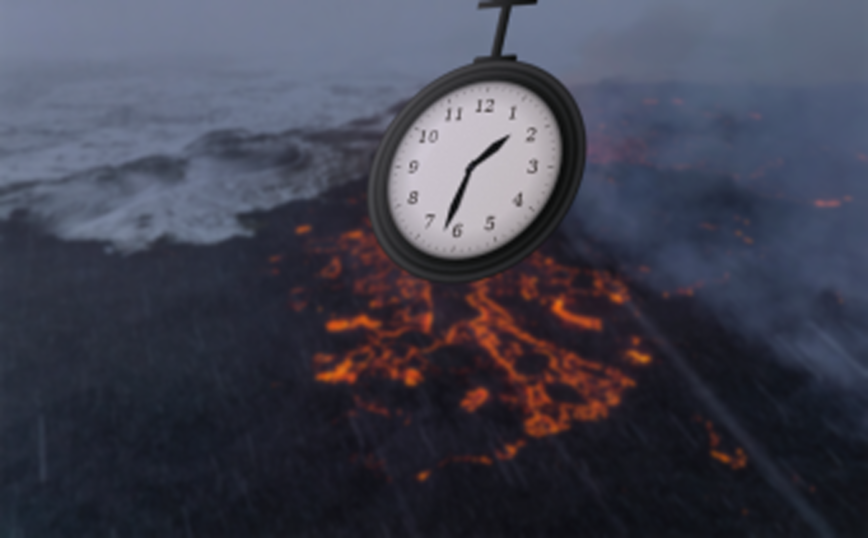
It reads **1:32**
